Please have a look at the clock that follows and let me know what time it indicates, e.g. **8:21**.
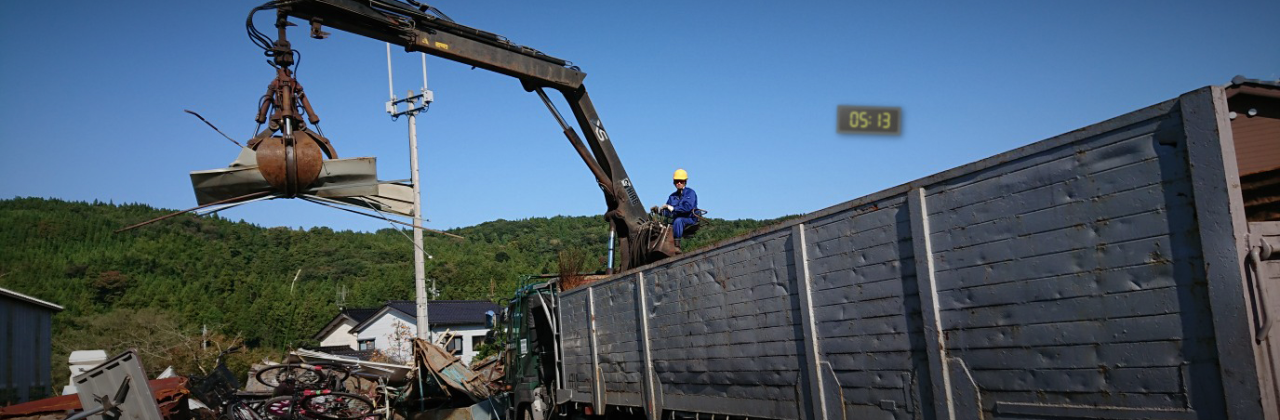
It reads **5:13**
